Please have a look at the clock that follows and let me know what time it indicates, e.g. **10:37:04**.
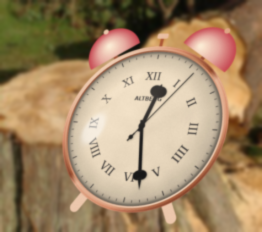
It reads **12:28:06**
